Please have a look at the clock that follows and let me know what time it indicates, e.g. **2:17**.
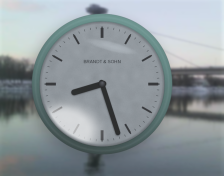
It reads **8:27**
